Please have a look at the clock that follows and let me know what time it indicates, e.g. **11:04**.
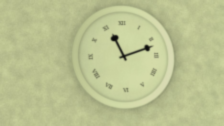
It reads **11:12**
